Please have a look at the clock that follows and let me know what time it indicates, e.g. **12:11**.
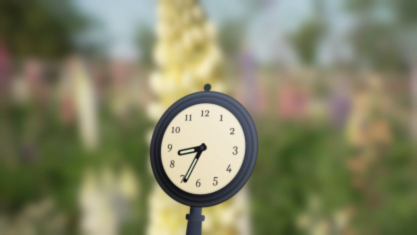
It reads **8:34**
